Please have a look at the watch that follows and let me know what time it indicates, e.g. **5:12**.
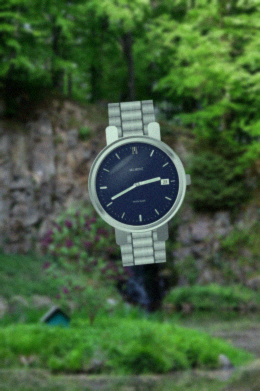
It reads **2:41**
